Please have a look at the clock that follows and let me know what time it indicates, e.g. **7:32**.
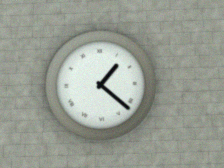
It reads **1:22**
